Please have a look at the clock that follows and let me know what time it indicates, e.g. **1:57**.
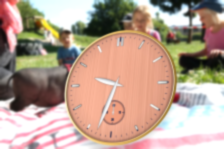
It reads **9:33**
